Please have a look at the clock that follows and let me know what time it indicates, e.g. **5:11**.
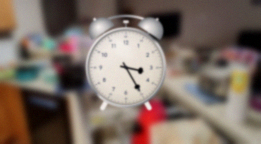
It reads **3:25**
